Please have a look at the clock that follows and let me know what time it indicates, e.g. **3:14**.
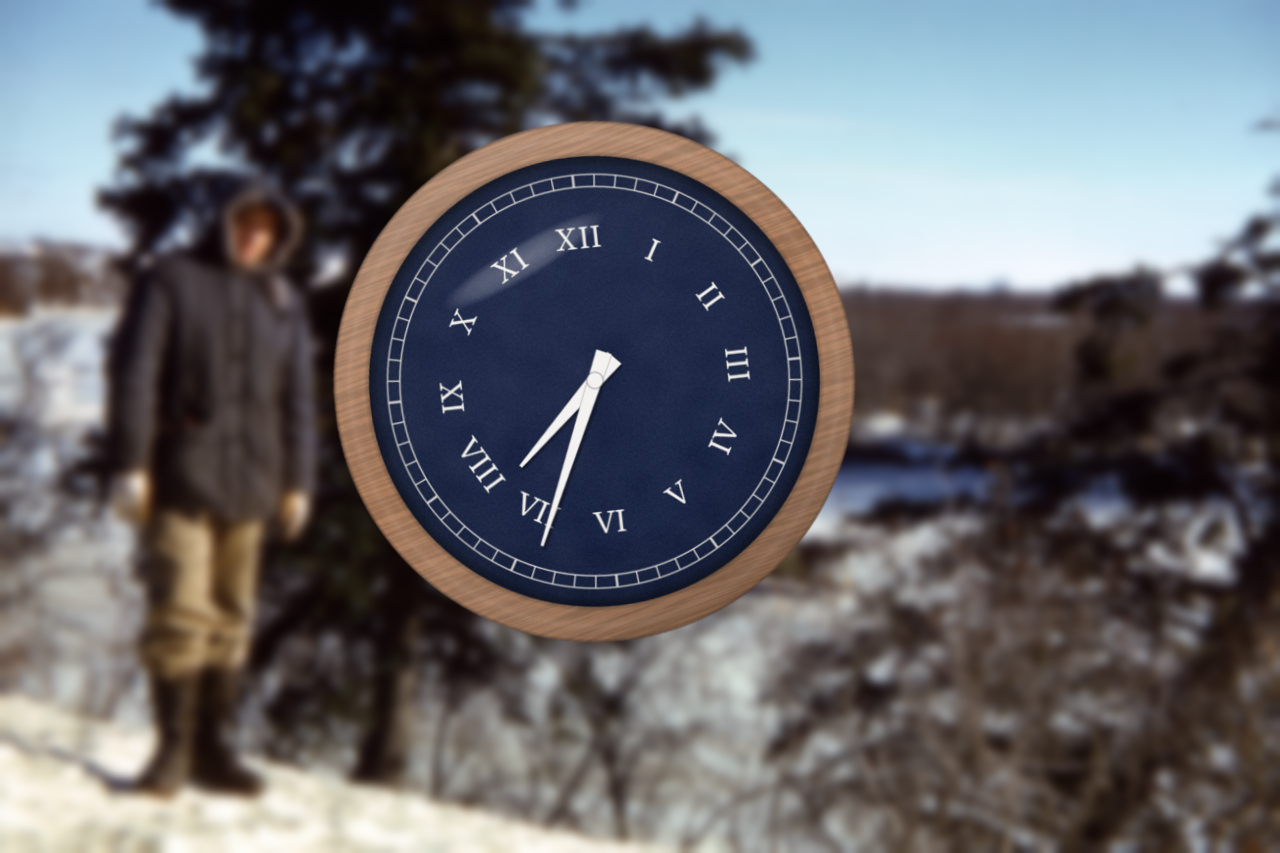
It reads **7:34**
